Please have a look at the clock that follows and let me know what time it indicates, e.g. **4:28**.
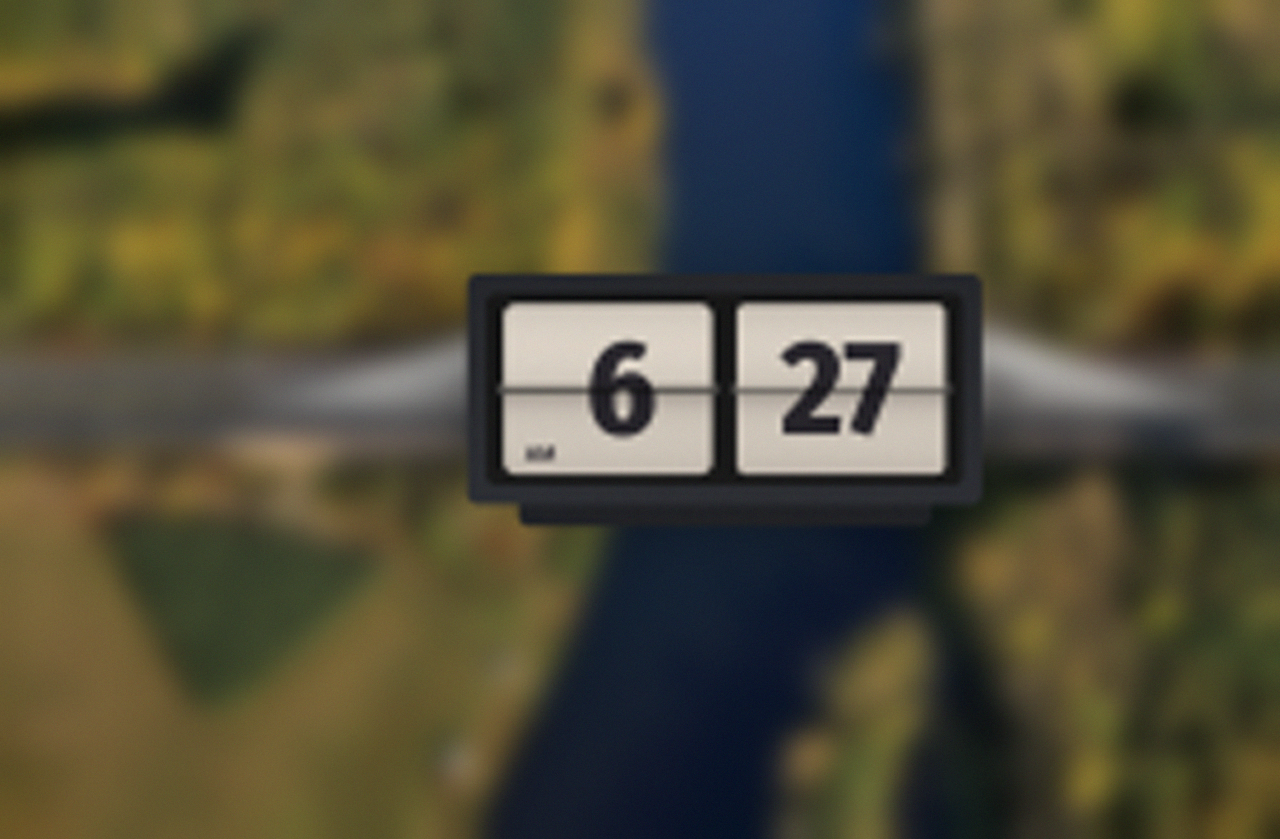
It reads **6:27**
